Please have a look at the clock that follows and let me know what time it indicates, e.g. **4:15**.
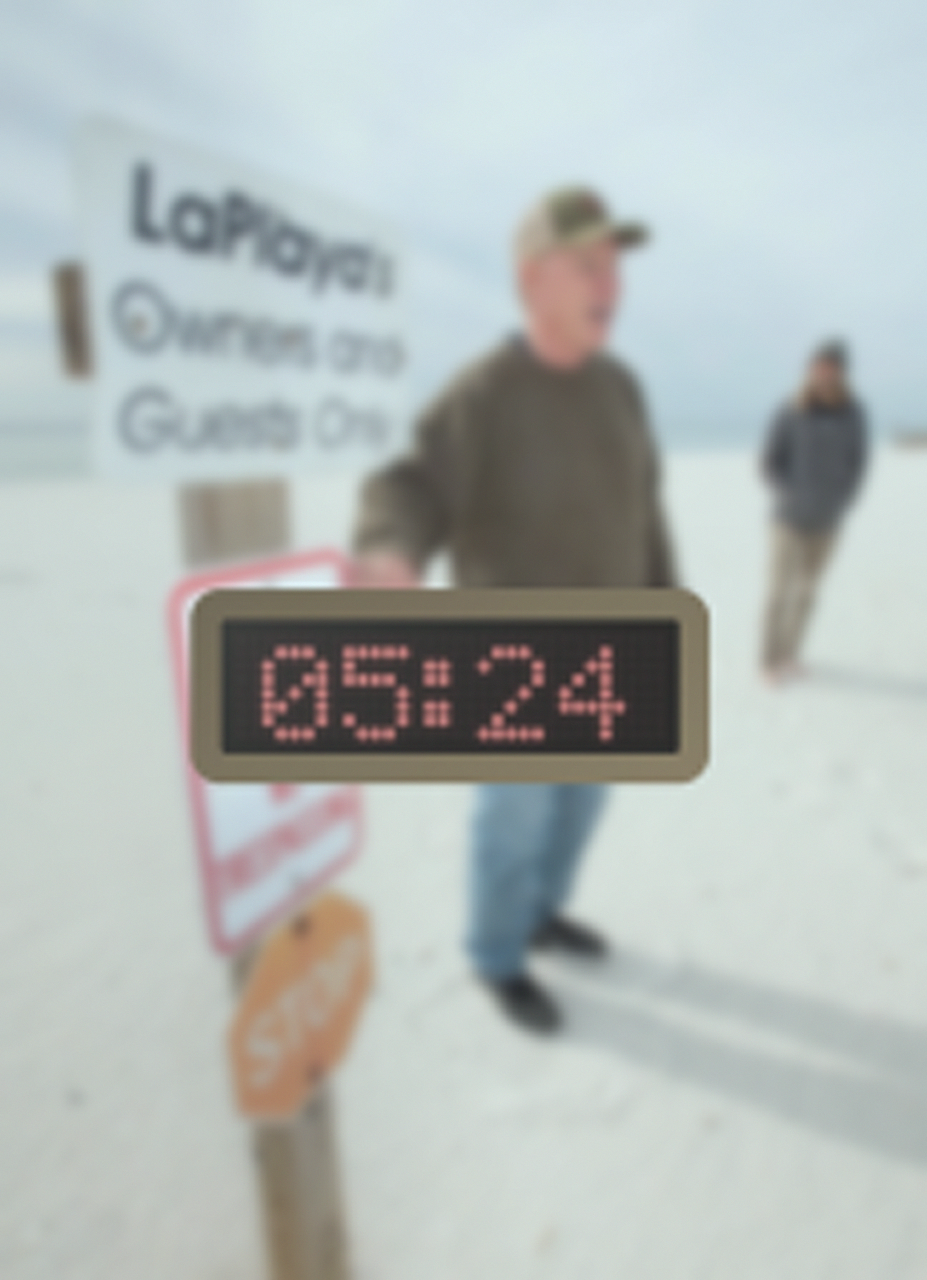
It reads **5:24**
